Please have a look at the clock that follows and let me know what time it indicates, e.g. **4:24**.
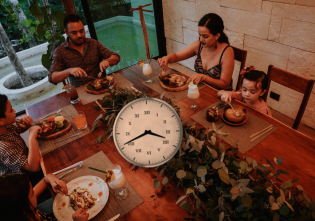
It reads **3:41**
